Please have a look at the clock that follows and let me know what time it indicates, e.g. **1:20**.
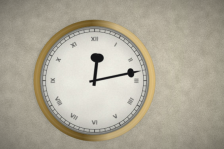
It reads **12:13**
